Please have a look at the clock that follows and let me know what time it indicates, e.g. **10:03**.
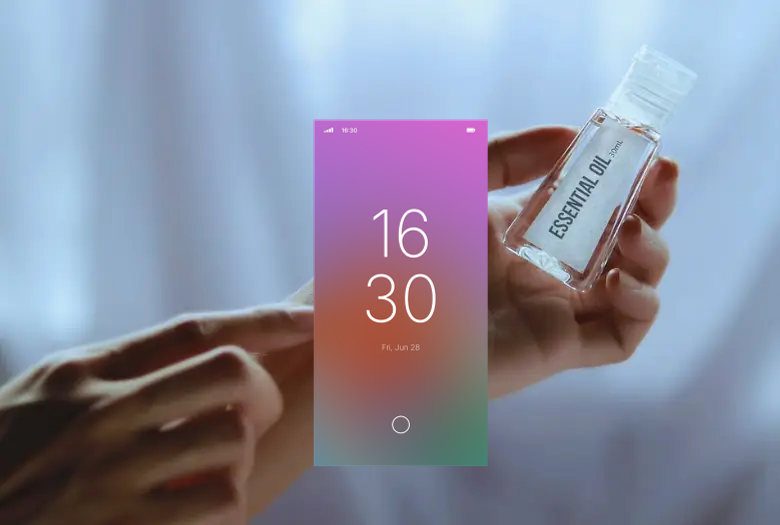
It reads **16:30**
